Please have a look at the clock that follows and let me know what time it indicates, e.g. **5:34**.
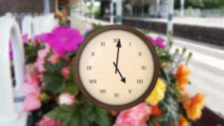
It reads **5:01**
